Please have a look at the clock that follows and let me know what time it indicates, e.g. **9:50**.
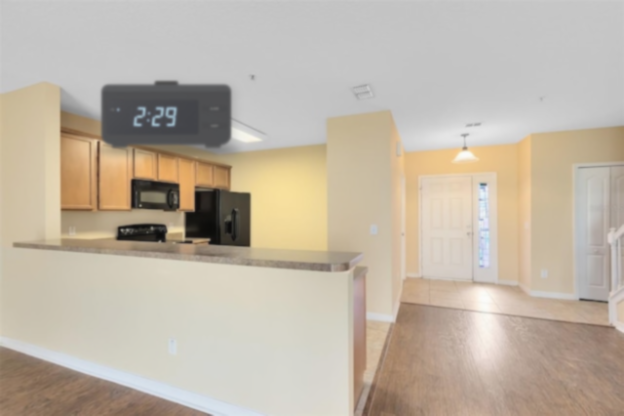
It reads **2:29**
